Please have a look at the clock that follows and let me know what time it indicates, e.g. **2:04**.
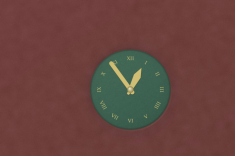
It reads **12:54**
